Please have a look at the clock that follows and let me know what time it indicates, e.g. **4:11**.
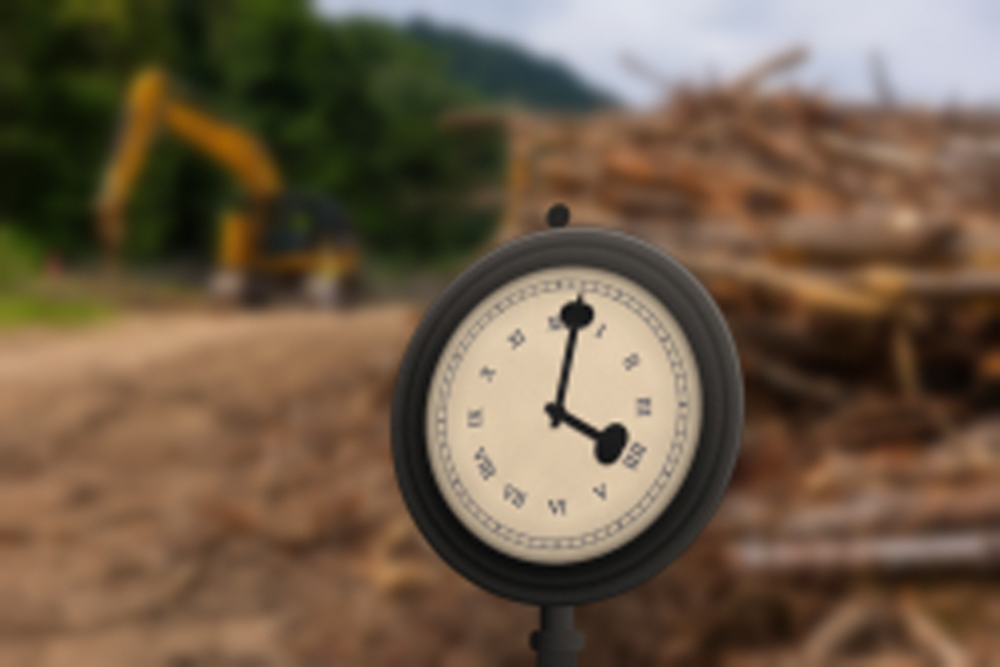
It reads **4:02**
